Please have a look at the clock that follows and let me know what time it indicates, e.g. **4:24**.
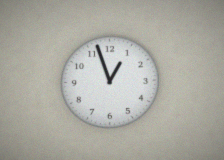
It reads **12:57**
